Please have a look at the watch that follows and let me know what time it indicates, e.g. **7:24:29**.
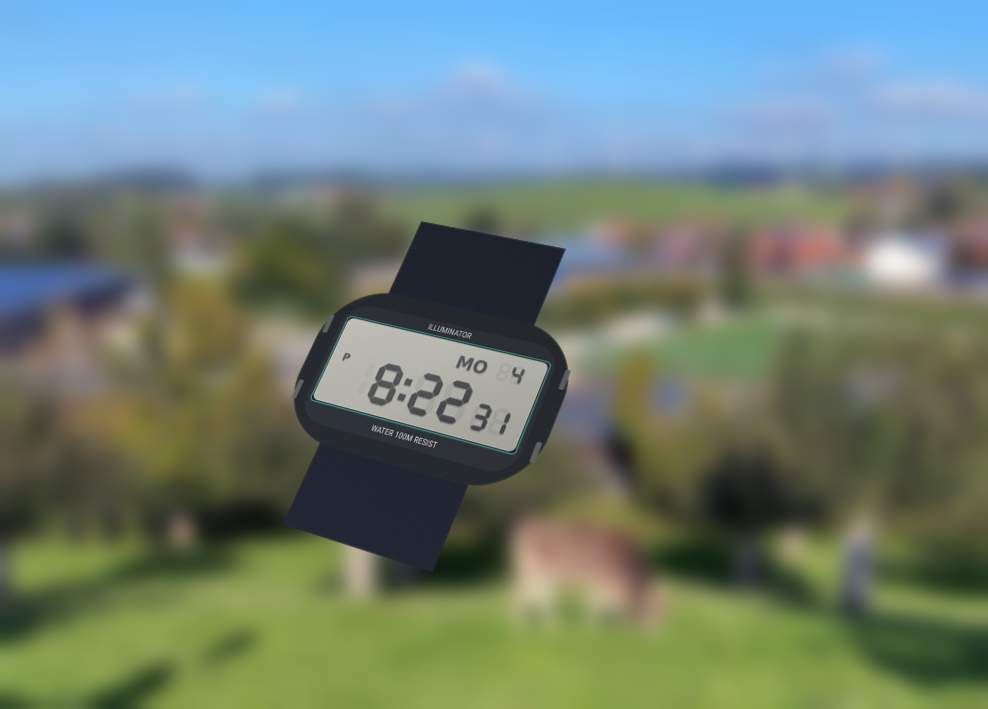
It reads **8:22:31**
